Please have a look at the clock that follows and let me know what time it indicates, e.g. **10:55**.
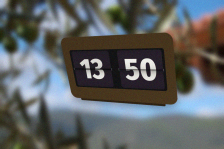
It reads **13:50**
